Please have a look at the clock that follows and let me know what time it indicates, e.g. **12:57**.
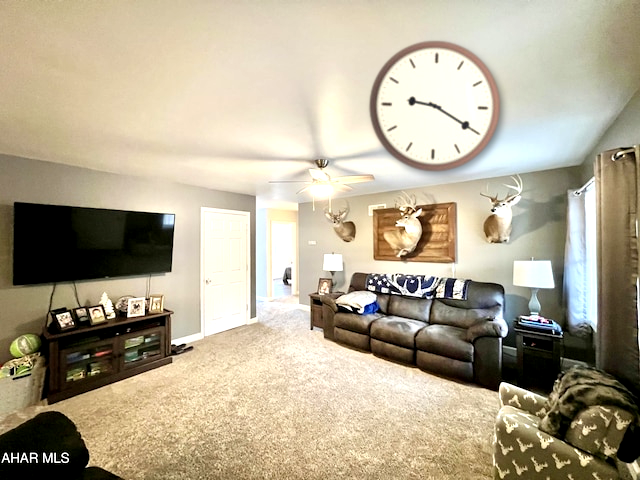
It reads **9:20**
